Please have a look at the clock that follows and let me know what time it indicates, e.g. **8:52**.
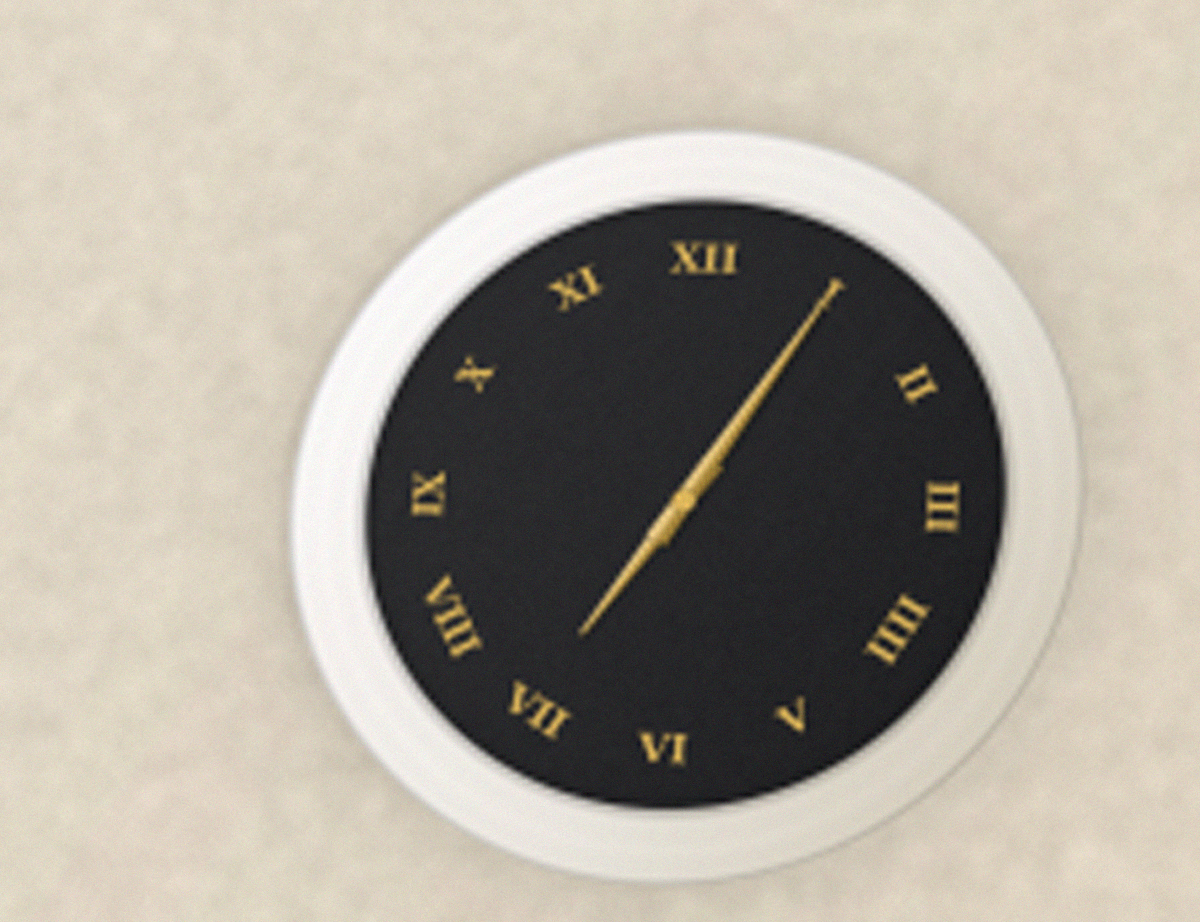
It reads **7:05**
